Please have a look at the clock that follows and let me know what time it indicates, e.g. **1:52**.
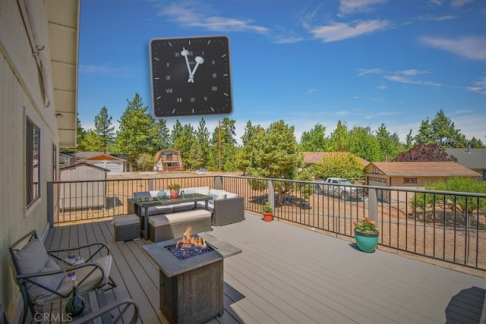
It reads **12:58**
